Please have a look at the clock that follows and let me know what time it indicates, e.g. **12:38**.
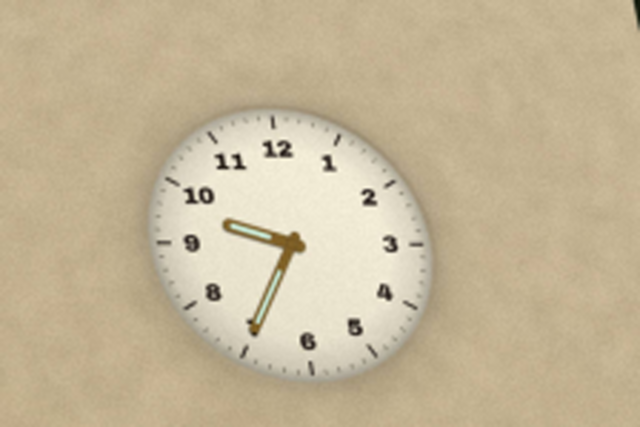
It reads **9:35**
